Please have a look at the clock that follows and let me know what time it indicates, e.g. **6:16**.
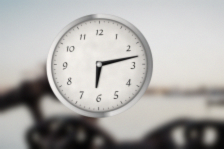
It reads **6:13**
